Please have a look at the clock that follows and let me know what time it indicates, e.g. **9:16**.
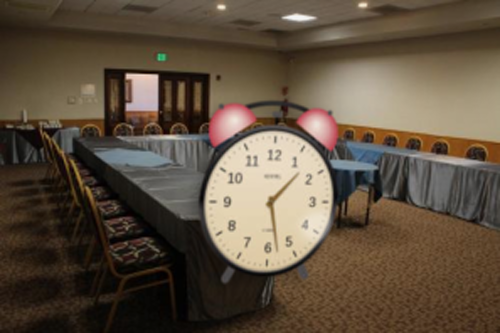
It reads **1:28**
